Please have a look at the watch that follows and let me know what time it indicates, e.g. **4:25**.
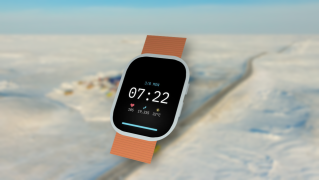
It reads **7:22**
